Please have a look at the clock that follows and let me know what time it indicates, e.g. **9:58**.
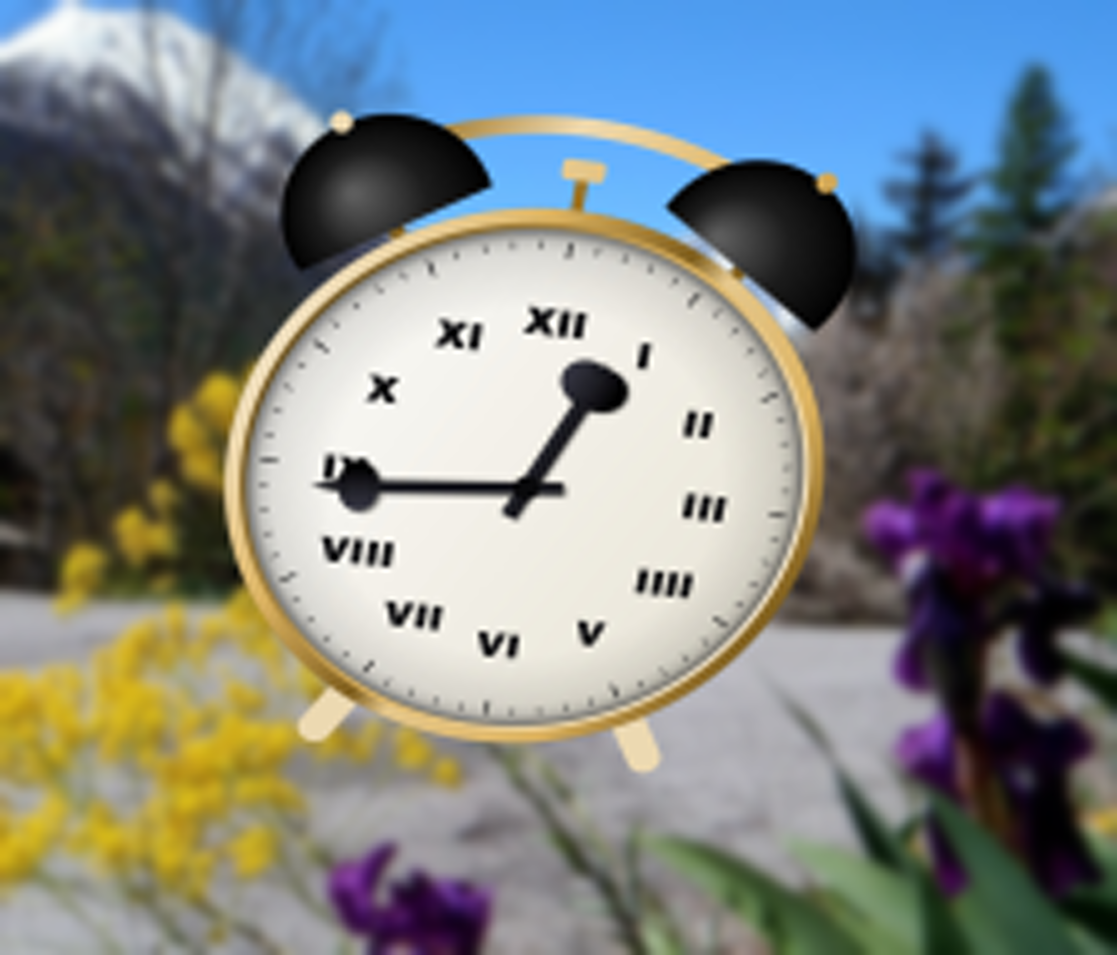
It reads **12:44**
